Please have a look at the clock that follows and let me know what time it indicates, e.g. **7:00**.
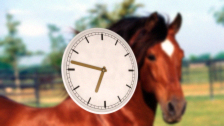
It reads **6:47**
